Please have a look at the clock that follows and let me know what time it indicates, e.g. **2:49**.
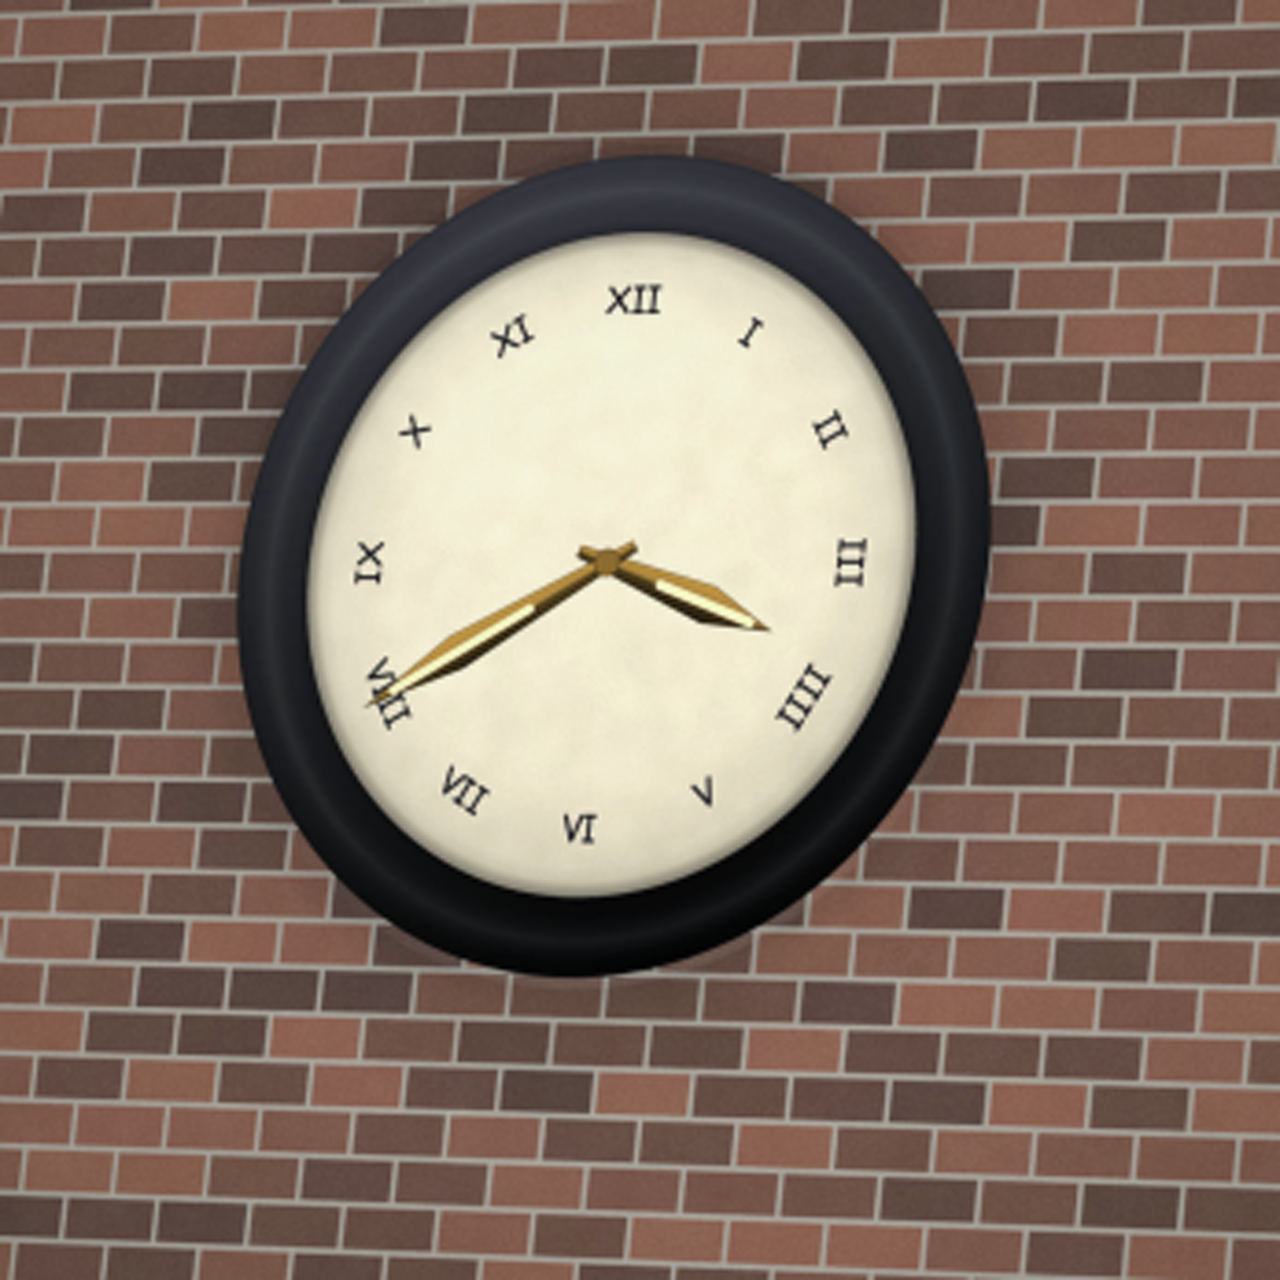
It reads **3:40**
